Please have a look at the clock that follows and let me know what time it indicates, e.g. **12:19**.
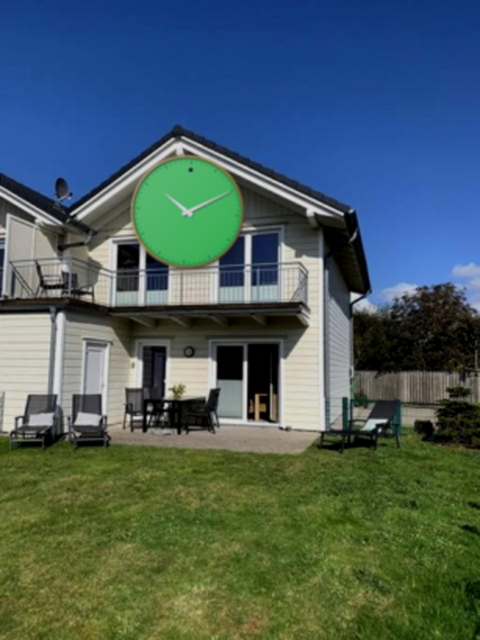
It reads **10:10**
